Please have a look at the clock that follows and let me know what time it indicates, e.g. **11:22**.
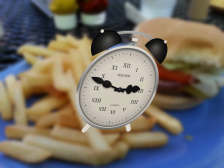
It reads **2:48**
